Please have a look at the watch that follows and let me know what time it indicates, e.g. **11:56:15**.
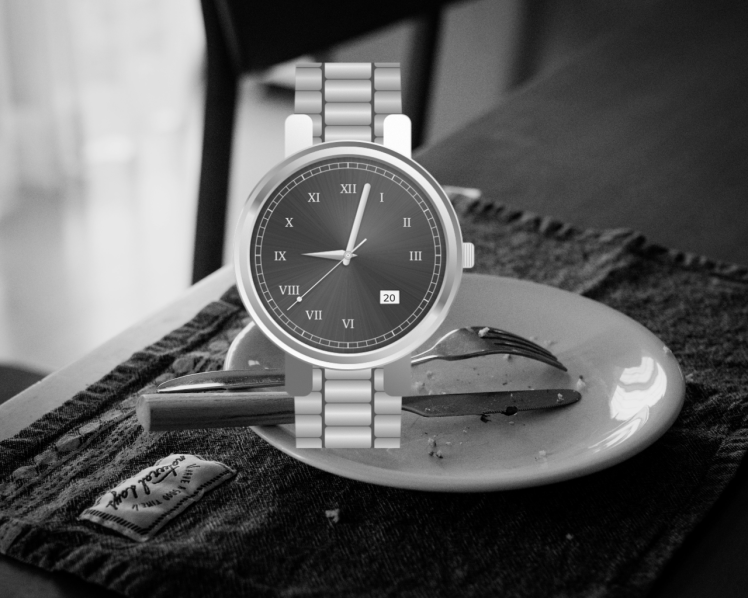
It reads **9:02:38**
